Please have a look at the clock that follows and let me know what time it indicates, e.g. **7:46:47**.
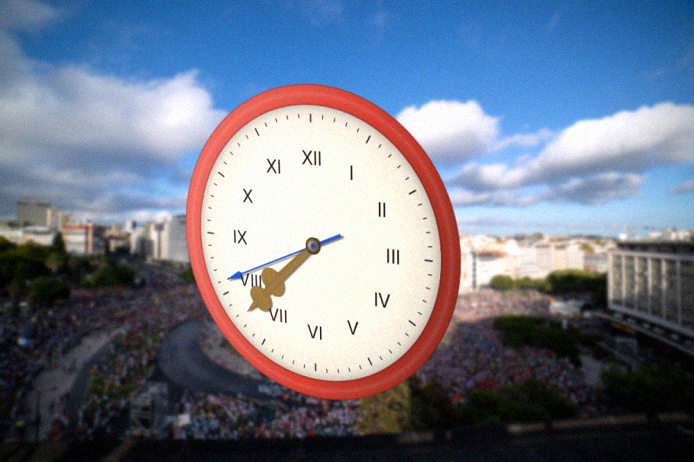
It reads **7:37:41**
